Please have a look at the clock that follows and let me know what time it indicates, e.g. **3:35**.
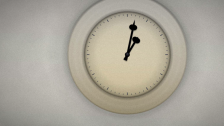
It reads **1:02**
